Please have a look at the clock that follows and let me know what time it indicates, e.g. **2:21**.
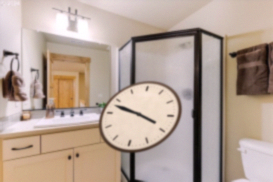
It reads **3:48**
